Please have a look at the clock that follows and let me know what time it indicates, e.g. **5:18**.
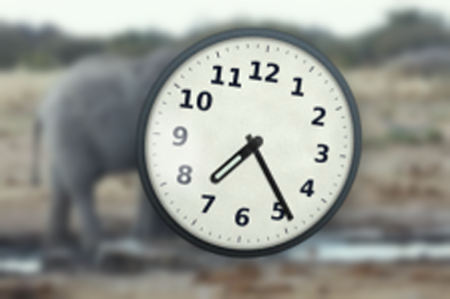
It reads **7:24**
